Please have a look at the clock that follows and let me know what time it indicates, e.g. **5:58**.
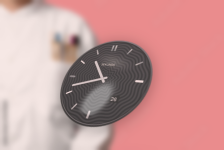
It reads **10:42**
